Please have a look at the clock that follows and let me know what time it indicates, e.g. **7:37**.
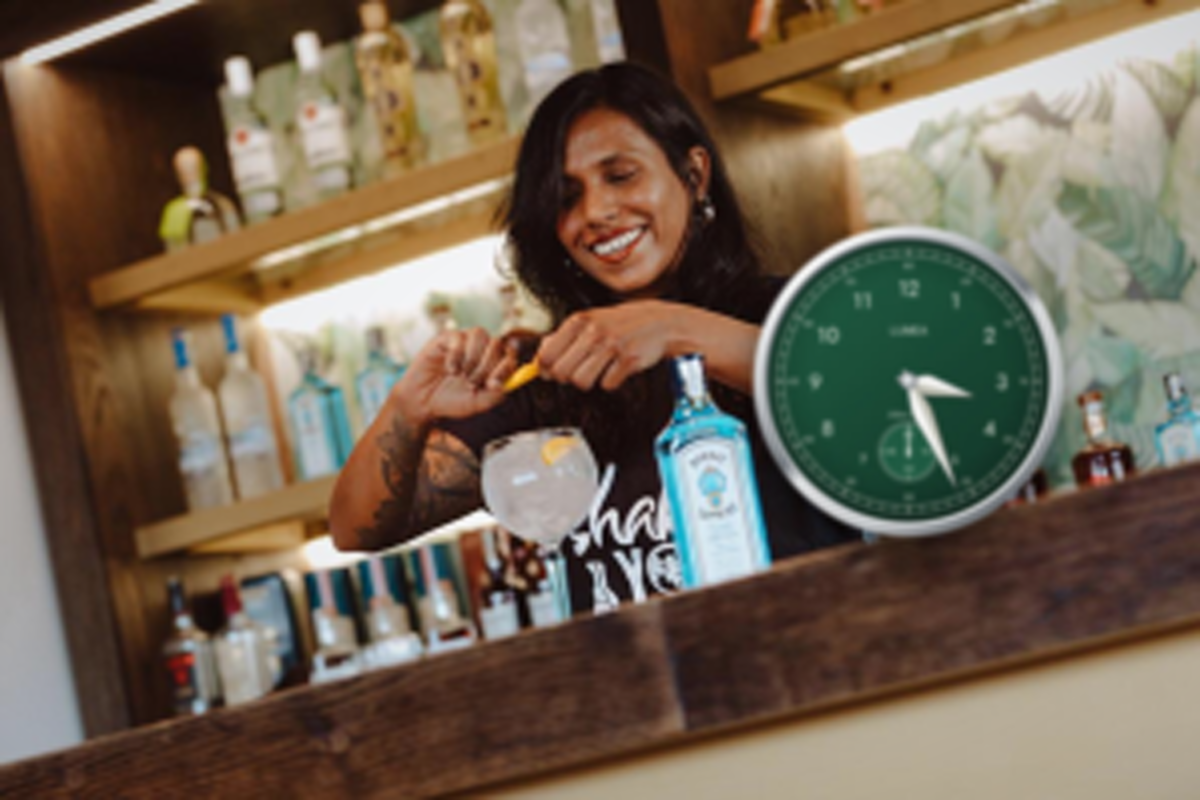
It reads **3:26**
